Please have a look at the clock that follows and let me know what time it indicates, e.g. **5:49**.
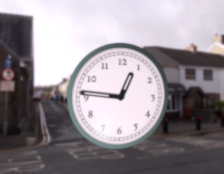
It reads **12:46**
